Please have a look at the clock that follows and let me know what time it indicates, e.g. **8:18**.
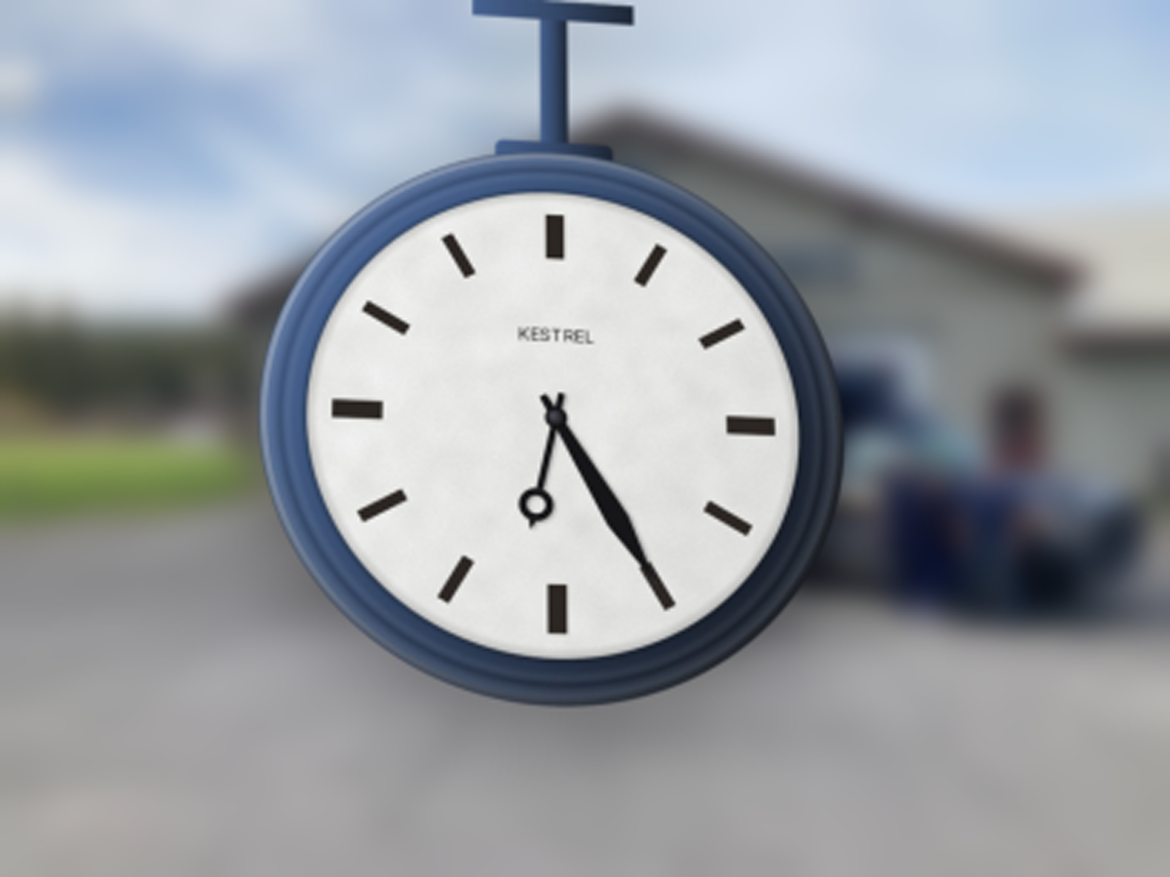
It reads **6:25**
